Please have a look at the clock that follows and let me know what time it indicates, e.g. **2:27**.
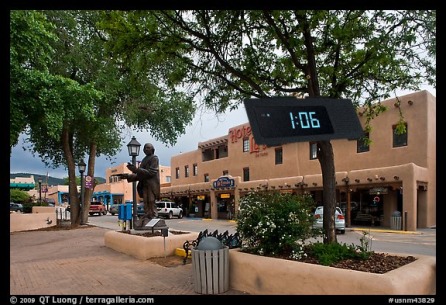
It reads **1:06**
